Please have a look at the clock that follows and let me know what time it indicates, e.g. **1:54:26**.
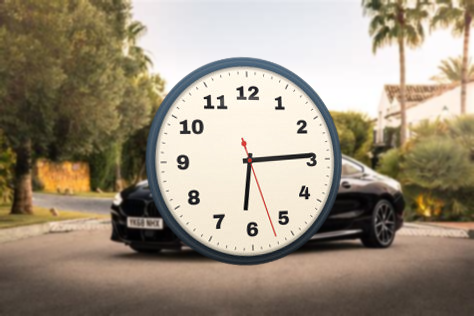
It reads **6:14:27**
